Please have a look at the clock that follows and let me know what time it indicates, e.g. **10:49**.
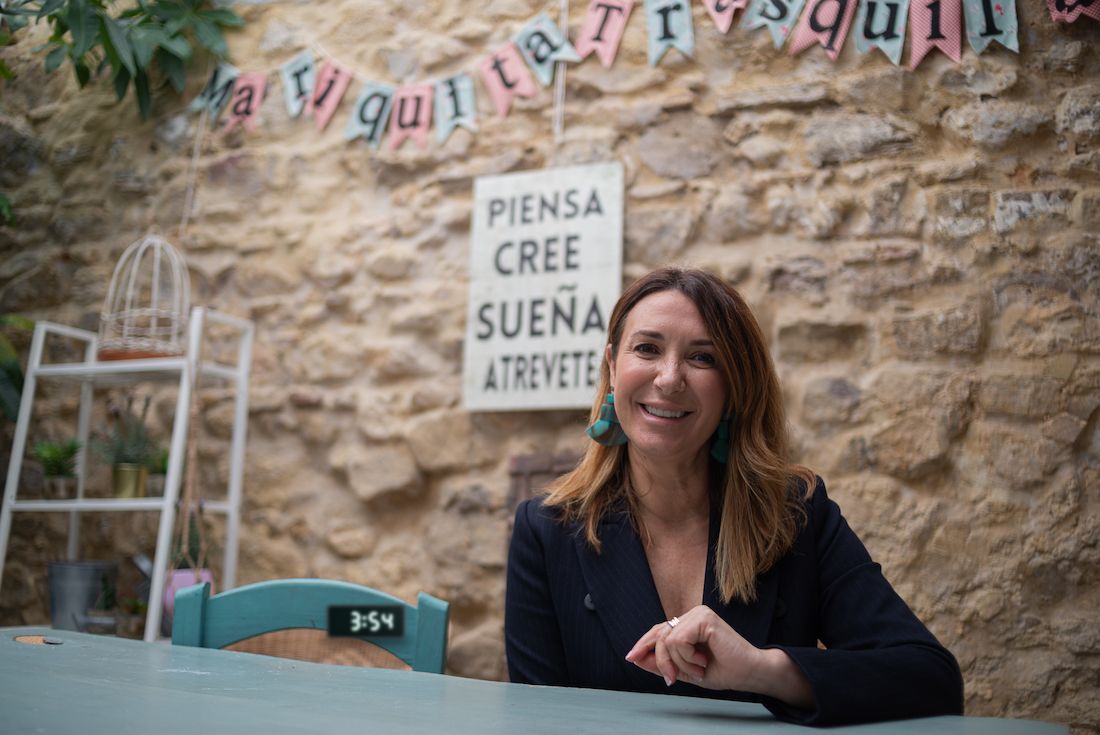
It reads **3:54**
